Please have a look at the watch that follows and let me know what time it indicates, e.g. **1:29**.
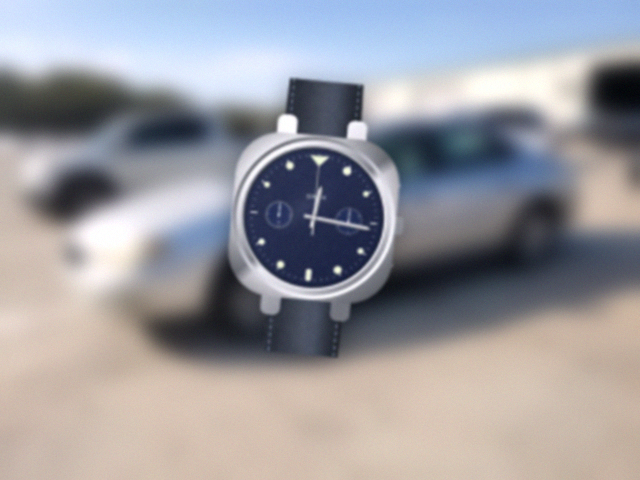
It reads **12:16**
